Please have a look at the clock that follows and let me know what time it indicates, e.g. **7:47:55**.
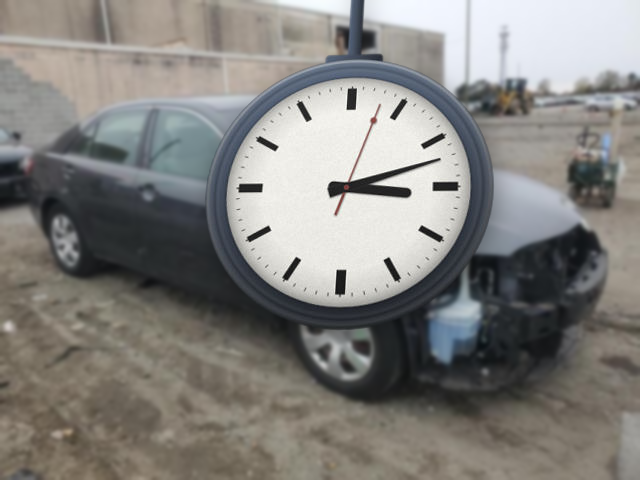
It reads **3:12:03**
